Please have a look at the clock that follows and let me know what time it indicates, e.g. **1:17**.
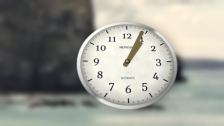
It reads **1:04**
